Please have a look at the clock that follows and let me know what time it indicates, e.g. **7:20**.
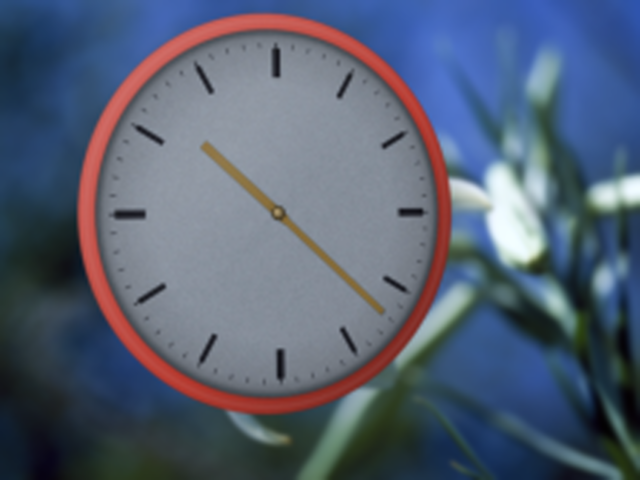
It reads **10:22**
